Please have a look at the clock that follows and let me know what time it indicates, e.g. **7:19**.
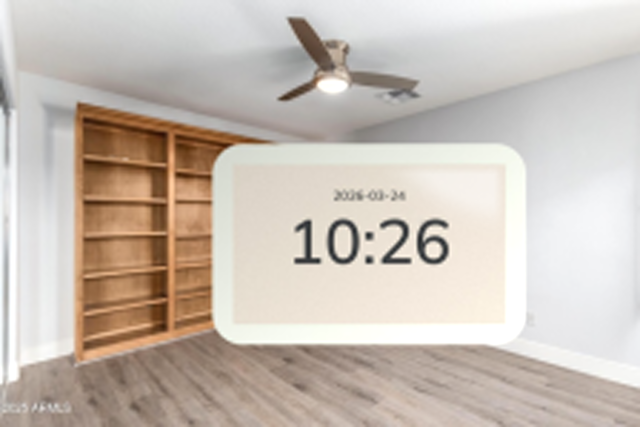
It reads **10:26**
